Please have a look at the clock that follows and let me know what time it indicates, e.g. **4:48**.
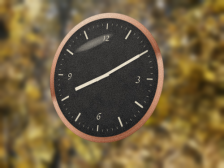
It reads **8:10**
